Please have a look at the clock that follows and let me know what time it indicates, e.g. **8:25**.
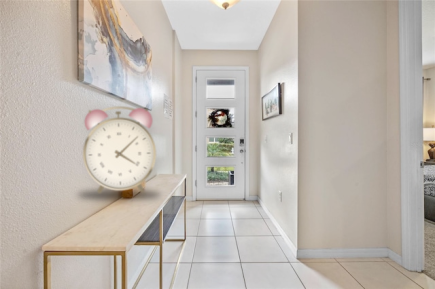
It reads **4:08**
